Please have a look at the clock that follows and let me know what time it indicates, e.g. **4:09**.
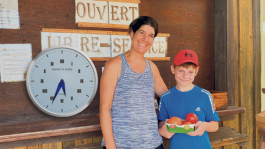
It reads **5:34**
